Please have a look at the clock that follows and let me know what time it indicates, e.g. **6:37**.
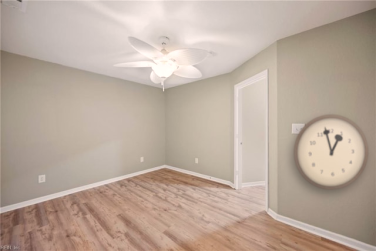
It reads **12:58**
